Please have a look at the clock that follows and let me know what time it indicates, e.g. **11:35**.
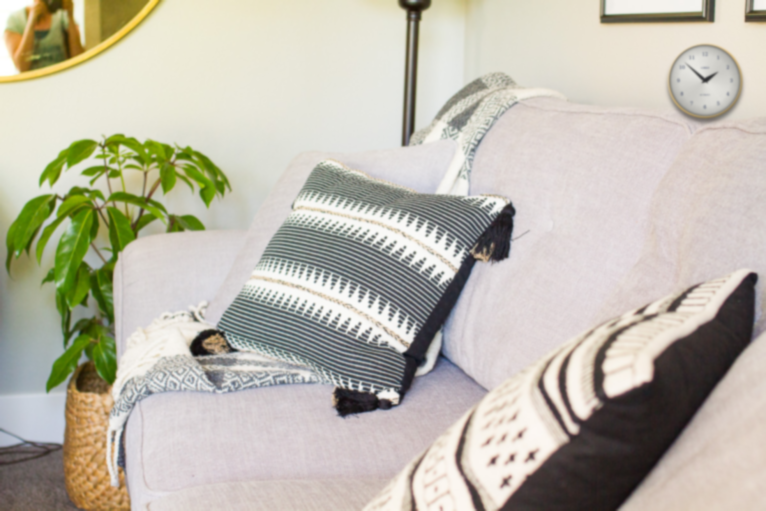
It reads **1:52**
